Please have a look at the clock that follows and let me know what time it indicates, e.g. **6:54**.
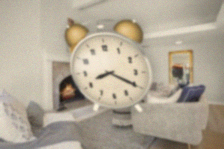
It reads **8:20**
